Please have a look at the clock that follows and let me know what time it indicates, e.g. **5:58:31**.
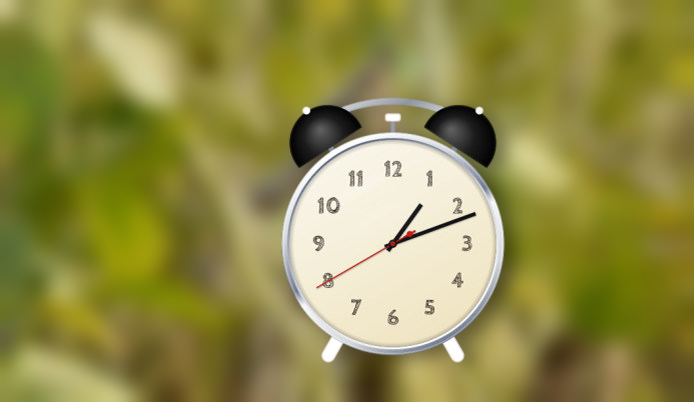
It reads **1:11:40**
